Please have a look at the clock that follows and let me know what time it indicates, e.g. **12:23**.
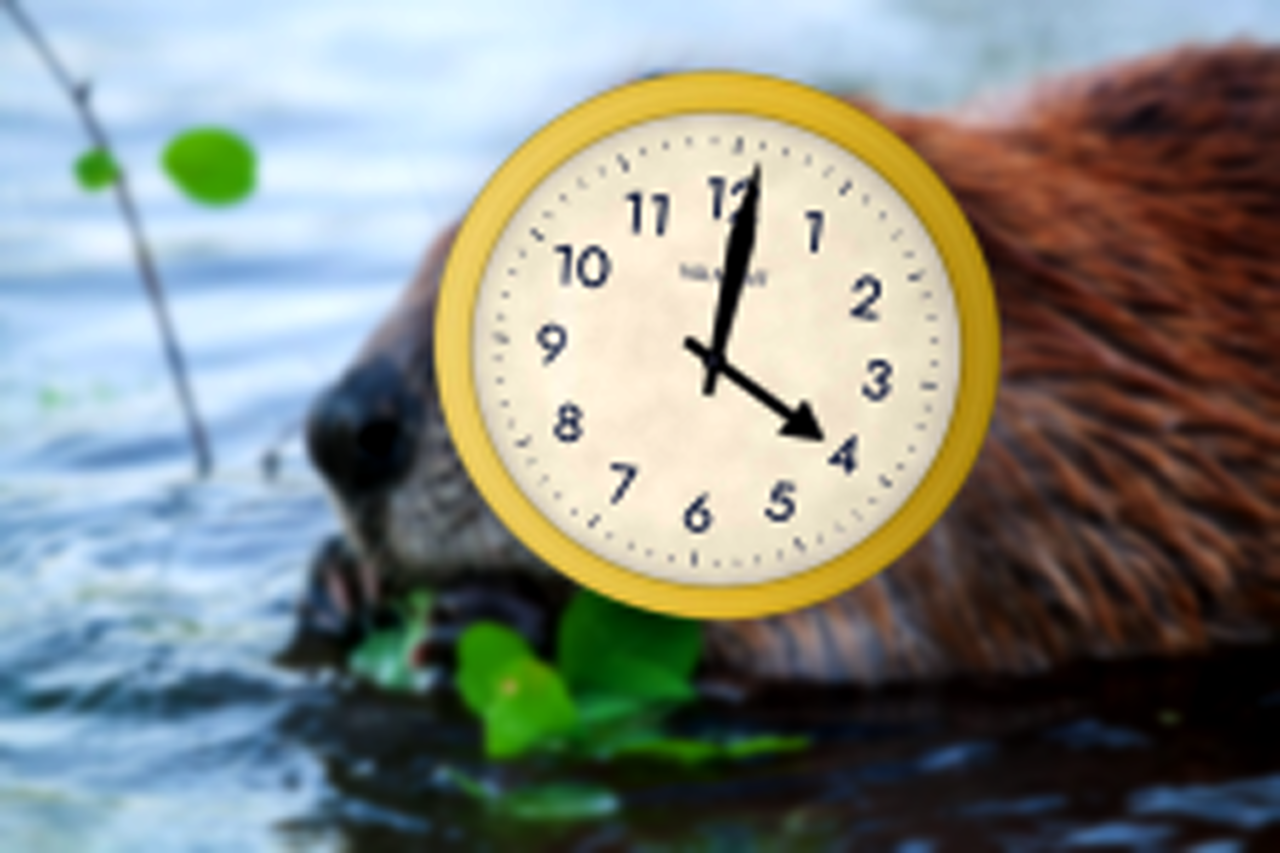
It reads **4:01**
